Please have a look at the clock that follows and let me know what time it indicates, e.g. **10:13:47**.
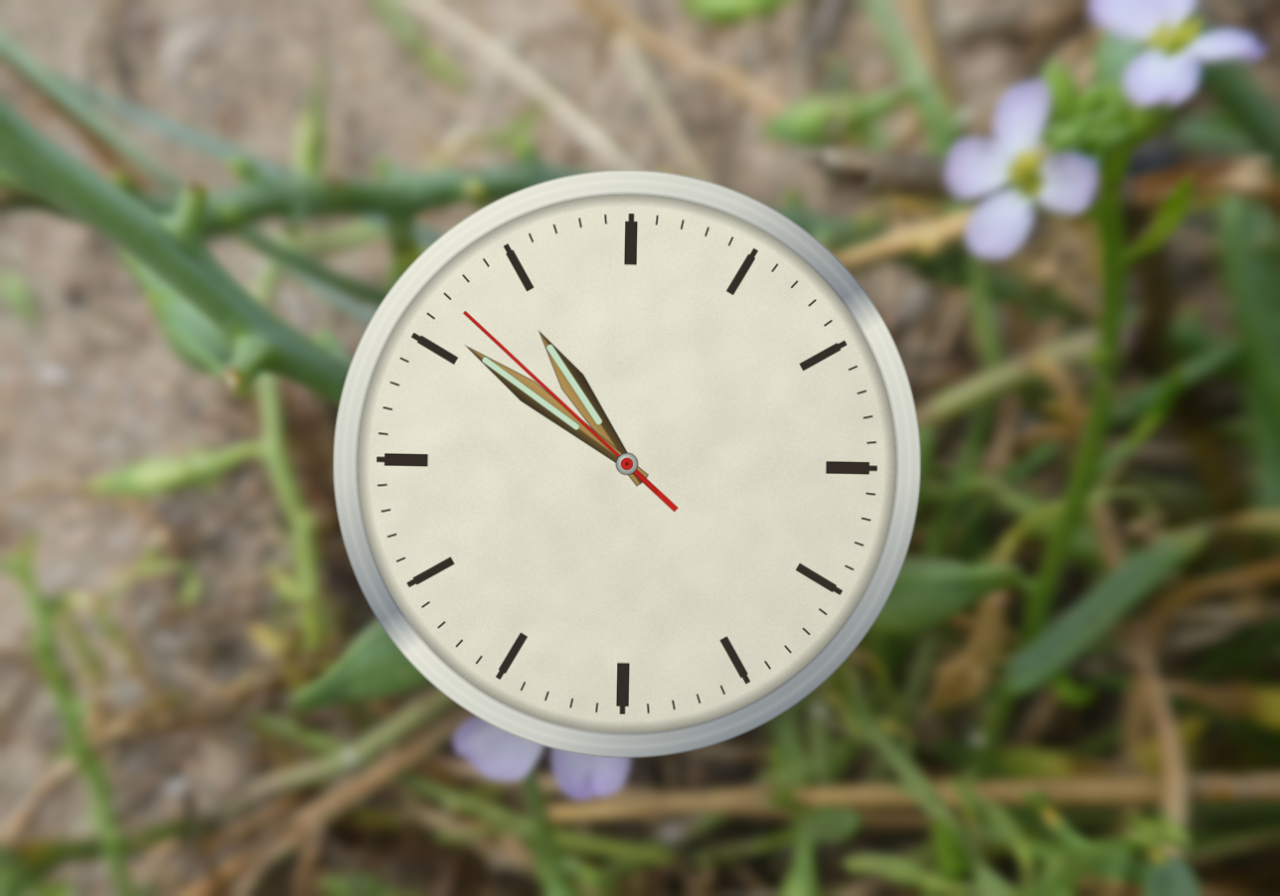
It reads **10:50:52**
